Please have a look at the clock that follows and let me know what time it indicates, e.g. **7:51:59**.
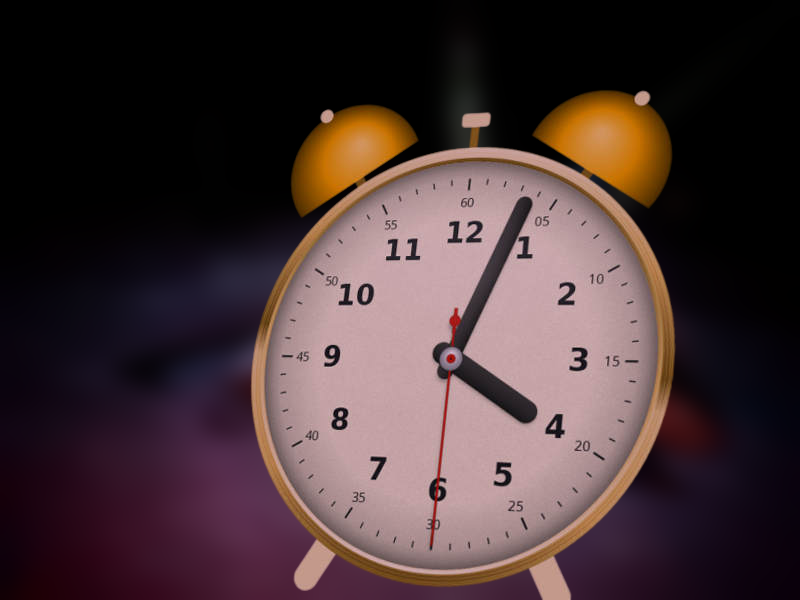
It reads **4:03:30**
